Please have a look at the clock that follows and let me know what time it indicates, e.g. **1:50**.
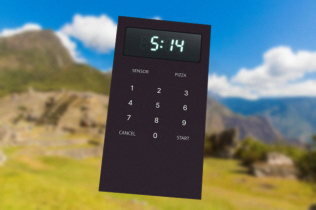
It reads **5:14**
